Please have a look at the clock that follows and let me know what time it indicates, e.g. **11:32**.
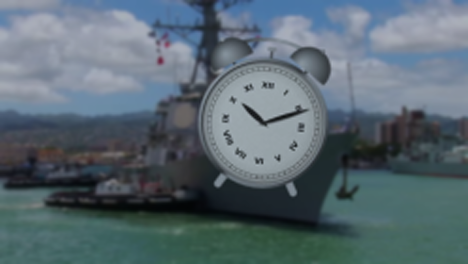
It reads **10:11**
